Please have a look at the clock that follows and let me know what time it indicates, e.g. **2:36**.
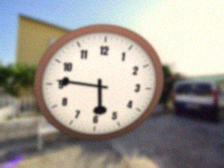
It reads **5:46**
